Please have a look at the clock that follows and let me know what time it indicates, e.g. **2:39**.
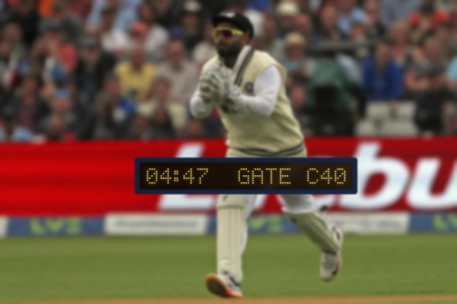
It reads **4:47**
